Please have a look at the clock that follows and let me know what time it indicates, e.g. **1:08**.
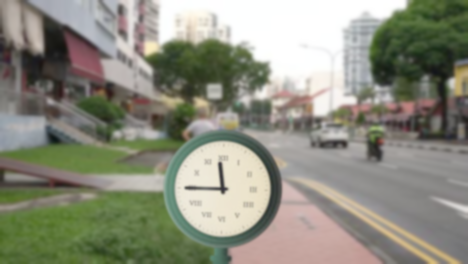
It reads **11:45**
